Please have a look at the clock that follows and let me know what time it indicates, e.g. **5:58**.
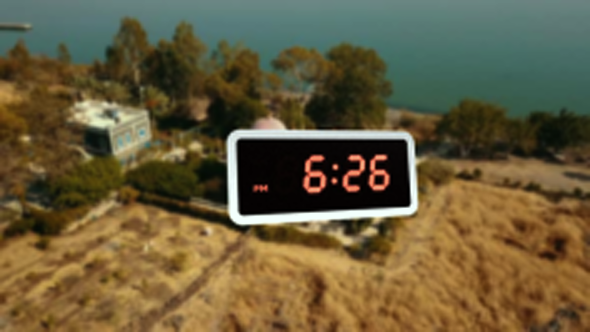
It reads **6:26**
